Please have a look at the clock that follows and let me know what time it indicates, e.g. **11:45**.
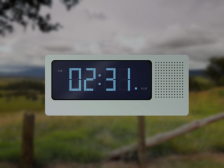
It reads **2:31**
